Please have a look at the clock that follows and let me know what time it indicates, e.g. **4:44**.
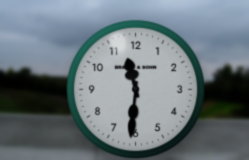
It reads **11:31**
